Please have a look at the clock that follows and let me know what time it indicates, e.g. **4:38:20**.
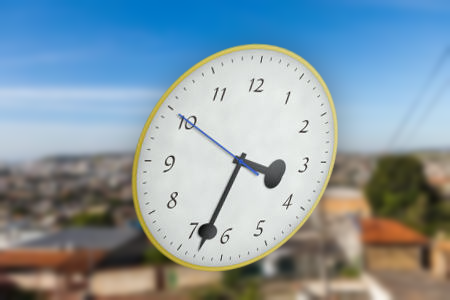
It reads **3:32:50**
